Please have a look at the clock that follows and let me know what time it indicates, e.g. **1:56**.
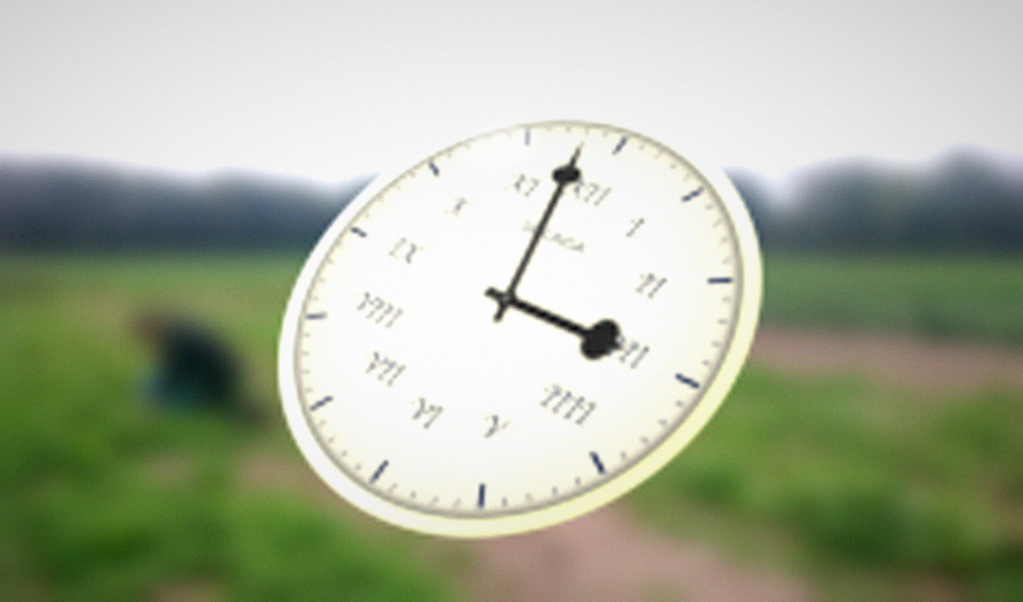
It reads **2:58**
